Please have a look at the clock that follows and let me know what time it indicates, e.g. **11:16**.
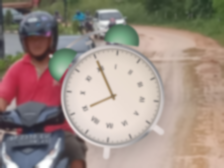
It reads **9:00**
